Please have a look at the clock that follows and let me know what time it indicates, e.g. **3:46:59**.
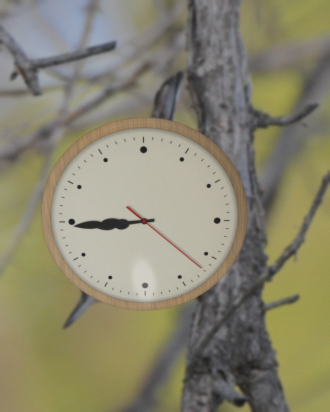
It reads **8:44:22**
